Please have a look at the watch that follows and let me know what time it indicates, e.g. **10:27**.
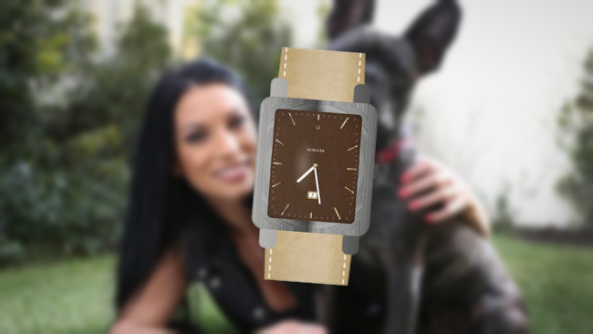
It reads **7:28**
